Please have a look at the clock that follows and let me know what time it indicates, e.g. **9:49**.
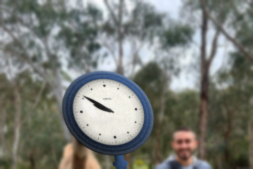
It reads **9:51**
